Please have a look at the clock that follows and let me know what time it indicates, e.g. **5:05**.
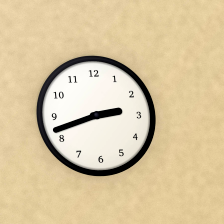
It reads **2:42**
